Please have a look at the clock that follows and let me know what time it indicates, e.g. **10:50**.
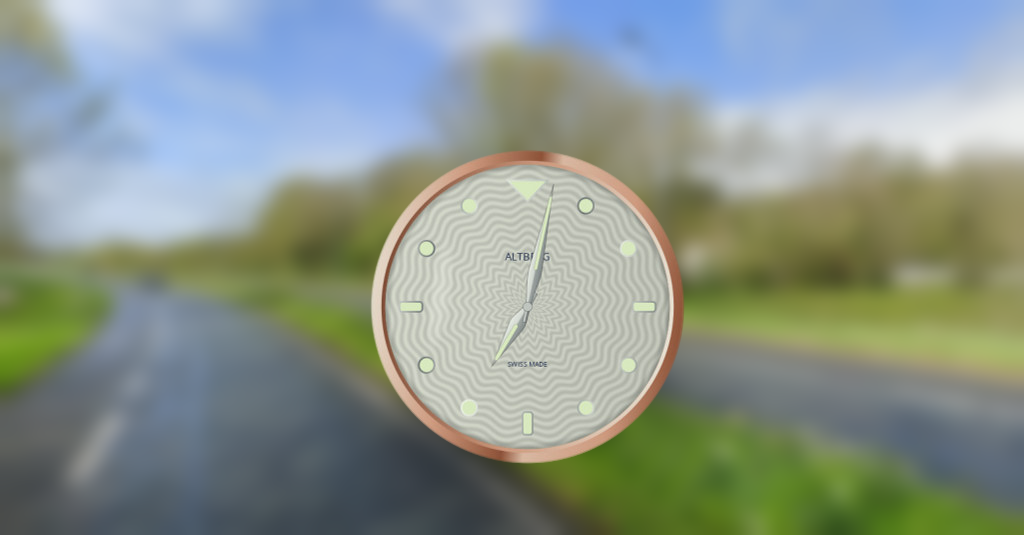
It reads **7:02**
